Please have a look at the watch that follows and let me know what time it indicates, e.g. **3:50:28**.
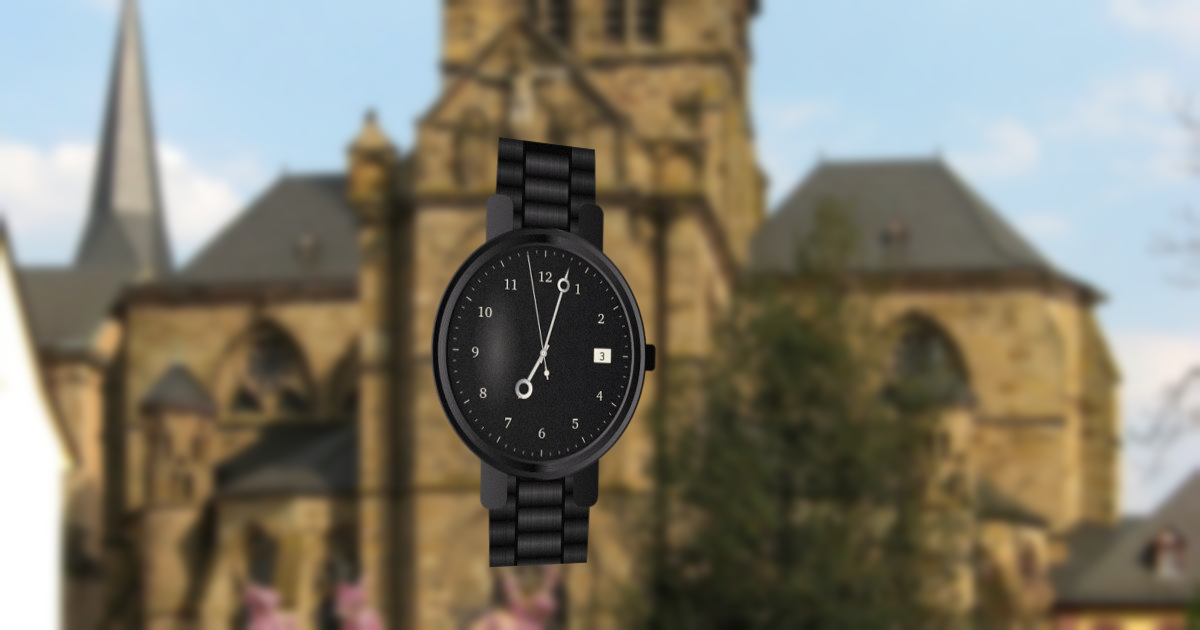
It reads **7:02:58**
